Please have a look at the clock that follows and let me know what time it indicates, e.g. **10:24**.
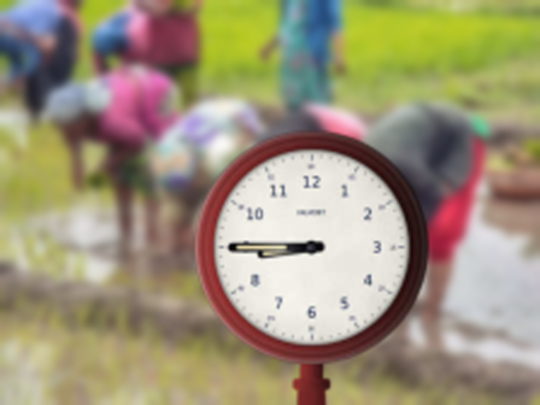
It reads **8:45**
